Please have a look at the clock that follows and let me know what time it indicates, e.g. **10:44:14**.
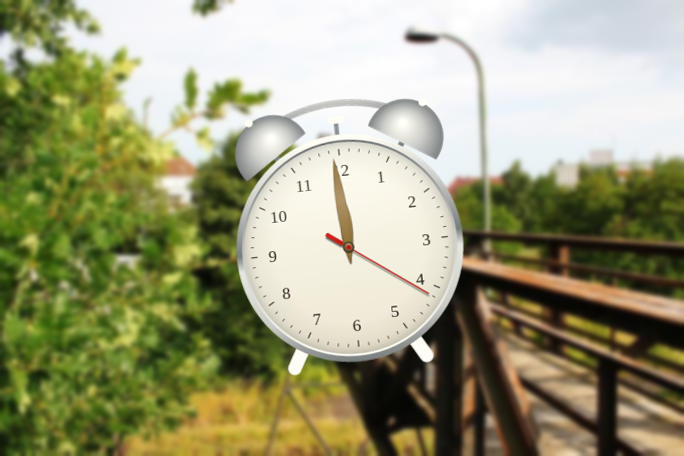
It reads **11:59:21**
